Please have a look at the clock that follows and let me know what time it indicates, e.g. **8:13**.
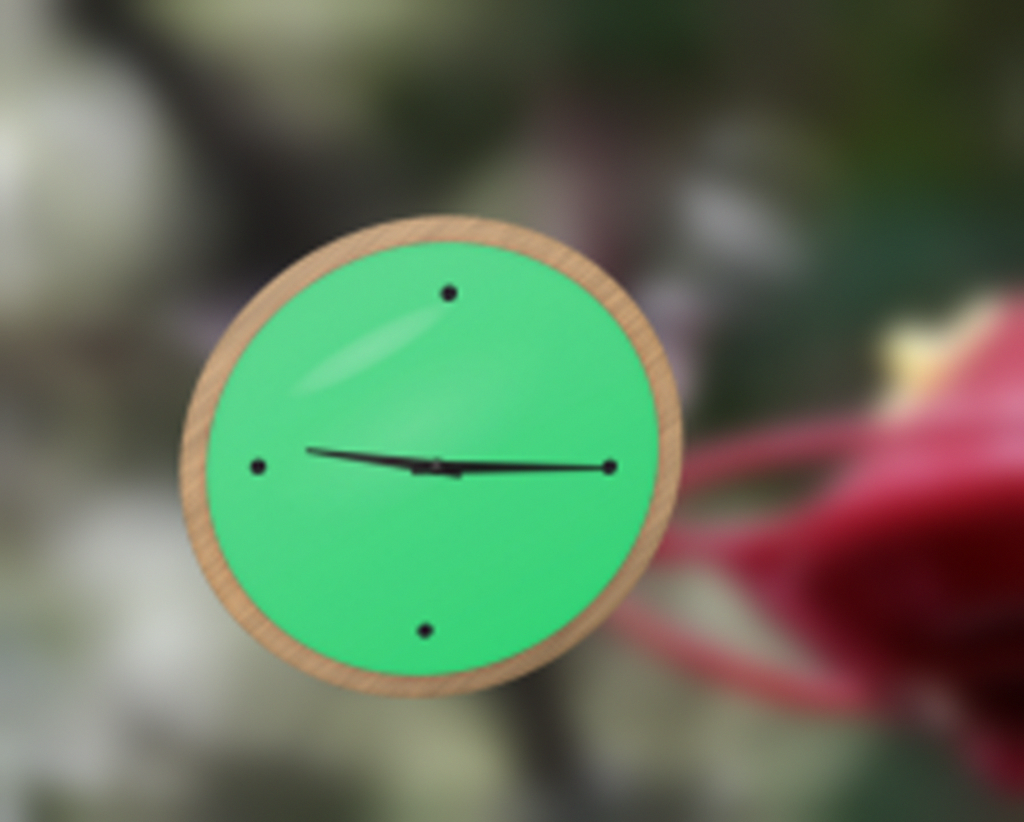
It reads **9:15**
